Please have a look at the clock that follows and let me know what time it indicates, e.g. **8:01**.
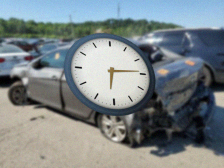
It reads **6:14**
